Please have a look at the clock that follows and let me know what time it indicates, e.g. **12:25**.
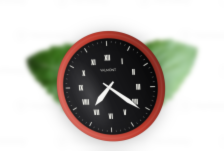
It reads **7:21**
